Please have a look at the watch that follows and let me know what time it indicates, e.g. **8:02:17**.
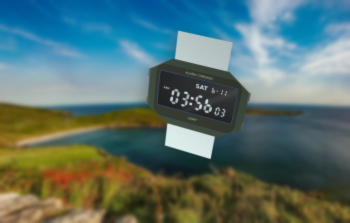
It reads **3:56:03**
